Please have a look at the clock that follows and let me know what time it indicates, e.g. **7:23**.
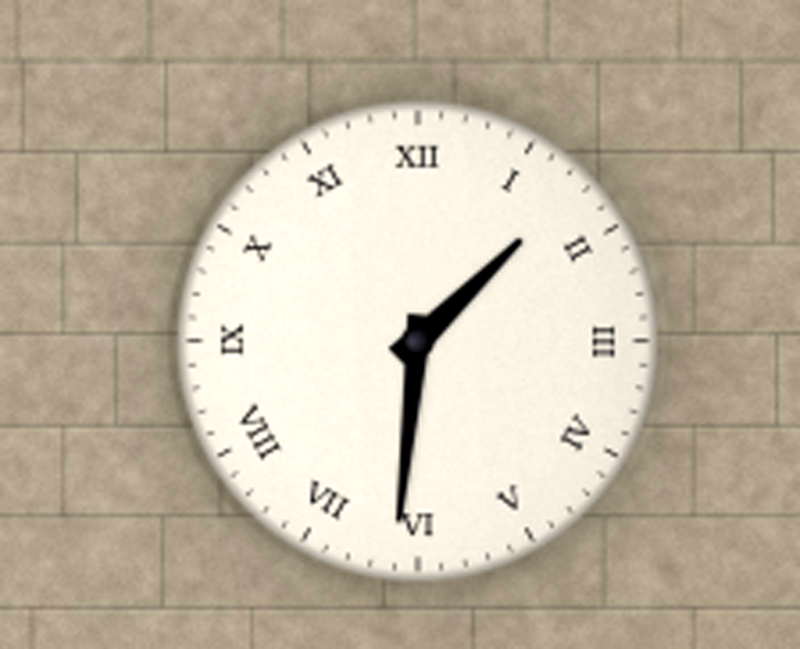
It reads **1:31**
